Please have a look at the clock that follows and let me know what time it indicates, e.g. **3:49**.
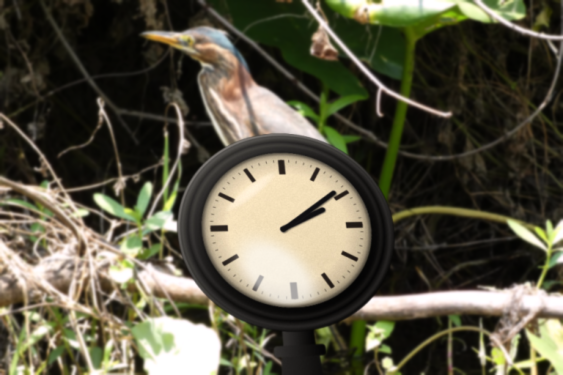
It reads **2:09**
